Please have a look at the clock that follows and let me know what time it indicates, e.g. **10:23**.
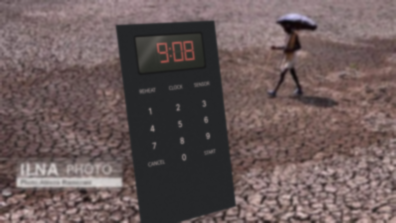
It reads **9:08**
